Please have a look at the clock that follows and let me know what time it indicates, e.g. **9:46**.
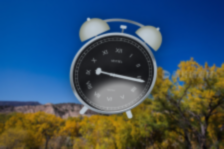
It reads **9:16**
